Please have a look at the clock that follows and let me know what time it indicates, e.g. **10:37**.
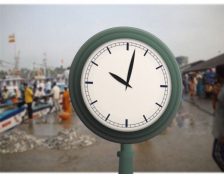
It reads **10:02**
